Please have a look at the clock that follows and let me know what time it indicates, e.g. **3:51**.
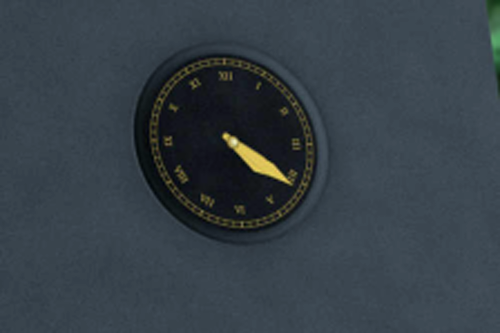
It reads **4:21**
